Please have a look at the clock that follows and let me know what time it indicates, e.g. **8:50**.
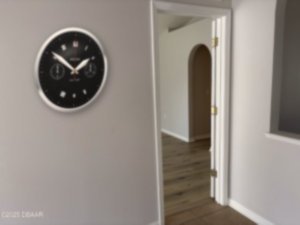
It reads **1:51**
